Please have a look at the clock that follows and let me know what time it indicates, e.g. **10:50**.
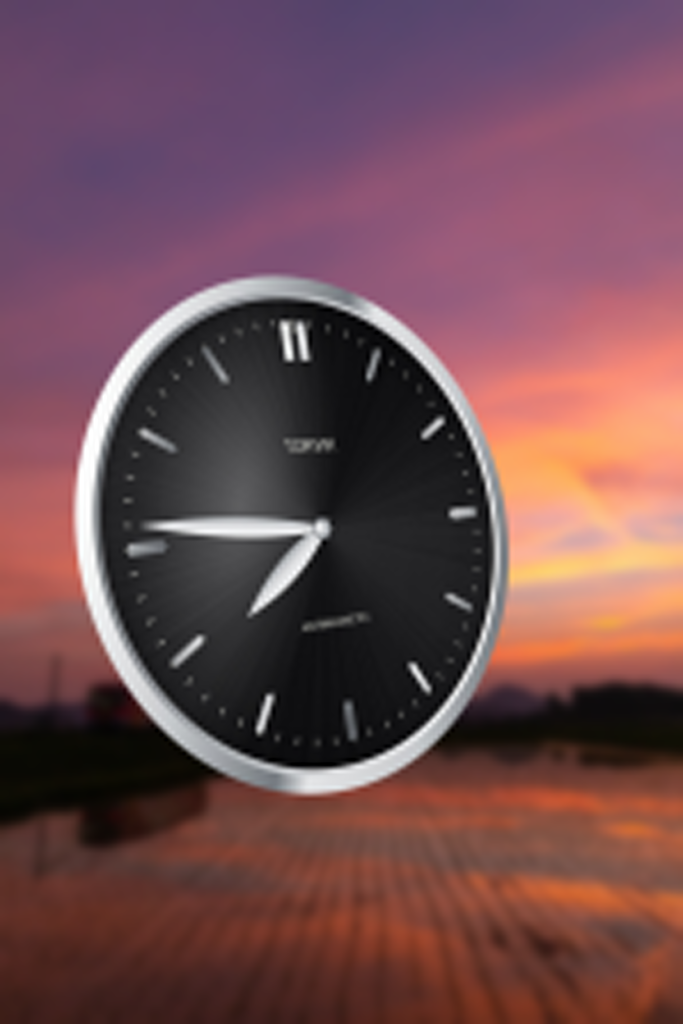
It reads **7:46**
